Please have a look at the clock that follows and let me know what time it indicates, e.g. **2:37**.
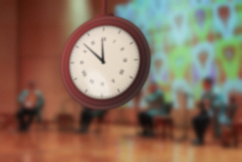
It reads **11:52**
